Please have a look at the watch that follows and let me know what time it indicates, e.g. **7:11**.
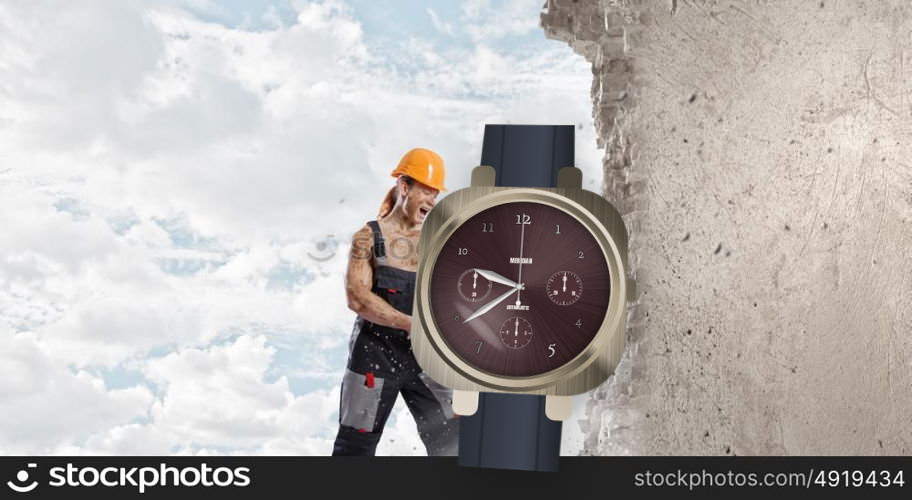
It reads **9:39**
